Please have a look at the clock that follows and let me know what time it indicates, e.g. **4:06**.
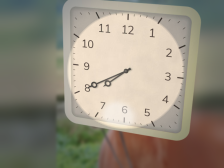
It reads **7:40**
